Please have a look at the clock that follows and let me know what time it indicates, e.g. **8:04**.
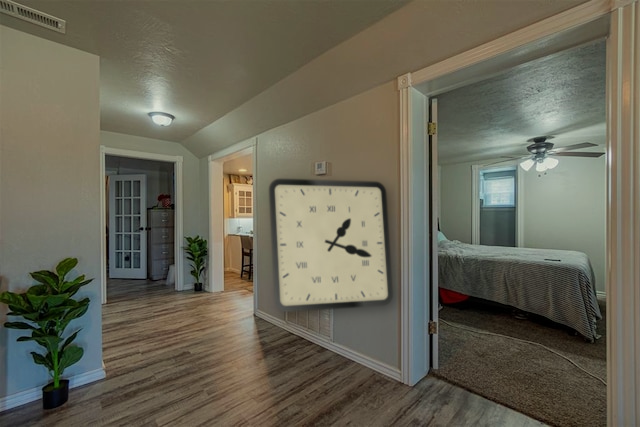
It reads **1:18**
